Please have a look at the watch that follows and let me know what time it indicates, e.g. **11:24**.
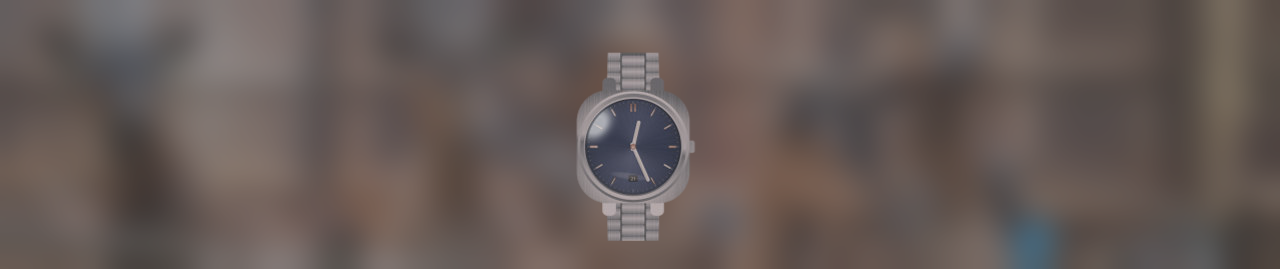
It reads **12:26**
